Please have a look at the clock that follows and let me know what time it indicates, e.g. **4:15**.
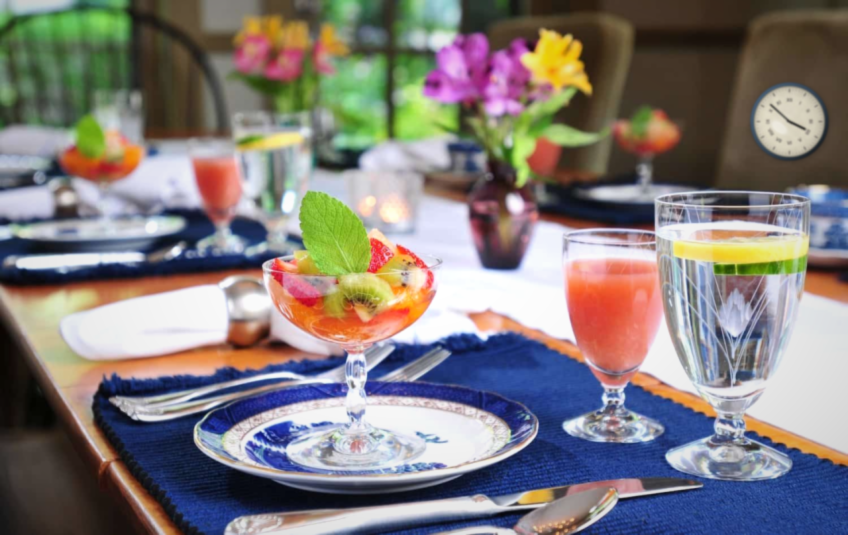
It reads **3:52**
